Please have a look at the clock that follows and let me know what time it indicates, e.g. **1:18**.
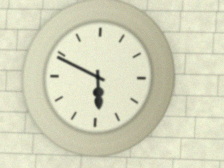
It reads **5:49**
